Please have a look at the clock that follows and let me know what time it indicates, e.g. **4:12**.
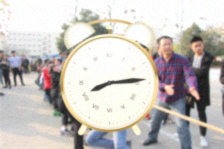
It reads **8:14**
